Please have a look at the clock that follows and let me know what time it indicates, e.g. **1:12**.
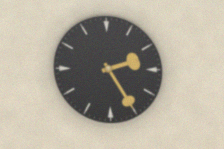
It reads **2:25**
